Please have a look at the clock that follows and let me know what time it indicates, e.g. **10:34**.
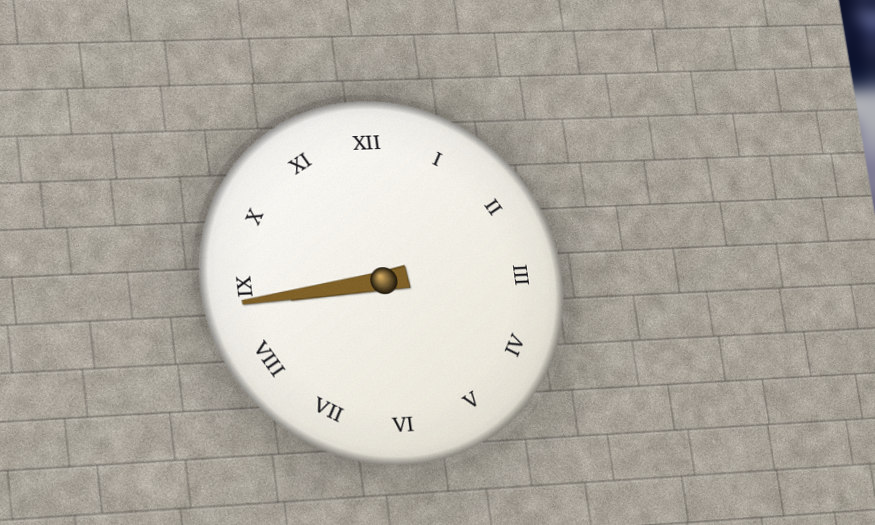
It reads **8:44**
